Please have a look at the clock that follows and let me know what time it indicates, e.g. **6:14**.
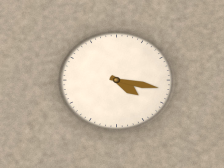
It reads **4:17**
